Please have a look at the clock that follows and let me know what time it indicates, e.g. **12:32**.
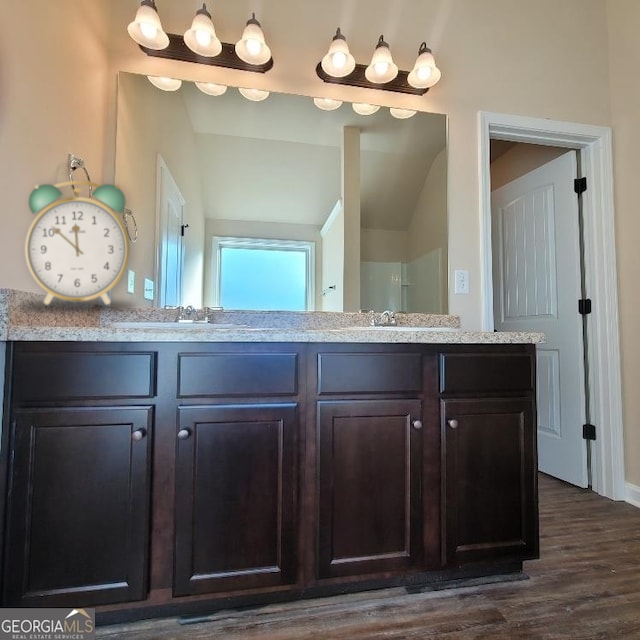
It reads **11:52**
